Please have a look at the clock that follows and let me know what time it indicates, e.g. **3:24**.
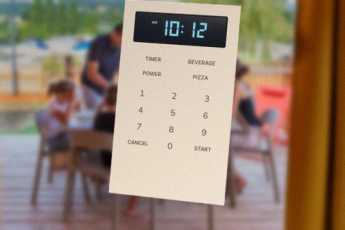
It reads **10:12**
